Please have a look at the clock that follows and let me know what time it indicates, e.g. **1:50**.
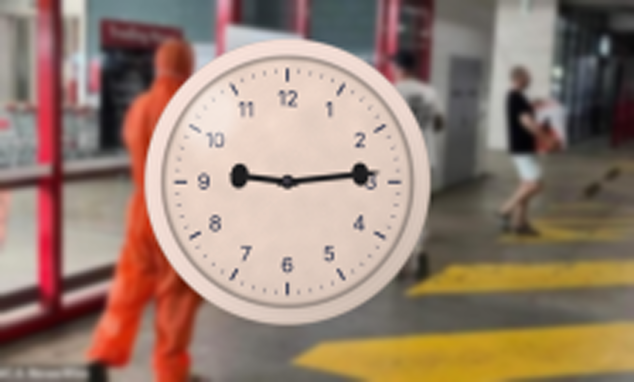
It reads **9:14**
